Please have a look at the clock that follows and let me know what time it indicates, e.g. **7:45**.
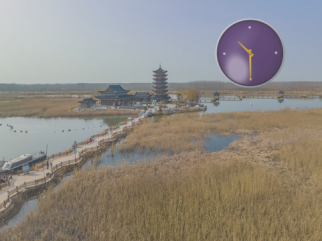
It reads **10:30**
